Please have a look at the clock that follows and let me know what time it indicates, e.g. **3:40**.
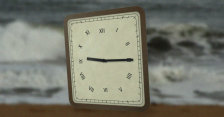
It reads **9:15**
